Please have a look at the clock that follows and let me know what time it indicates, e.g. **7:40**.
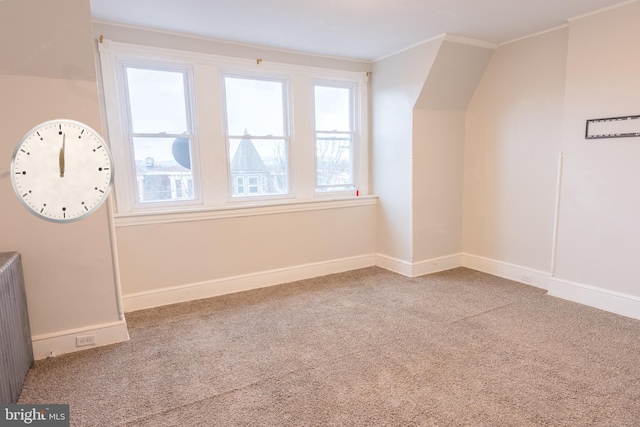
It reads **12:01**
